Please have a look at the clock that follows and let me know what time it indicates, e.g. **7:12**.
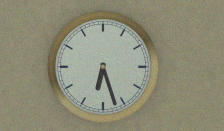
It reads **6:27**
